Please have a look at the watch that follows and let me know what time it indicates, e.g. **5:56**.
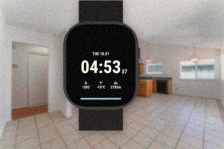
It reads **4:53**
